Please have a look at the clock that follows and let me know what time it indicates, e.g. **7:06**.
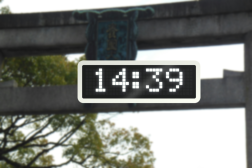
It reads **14:39**
